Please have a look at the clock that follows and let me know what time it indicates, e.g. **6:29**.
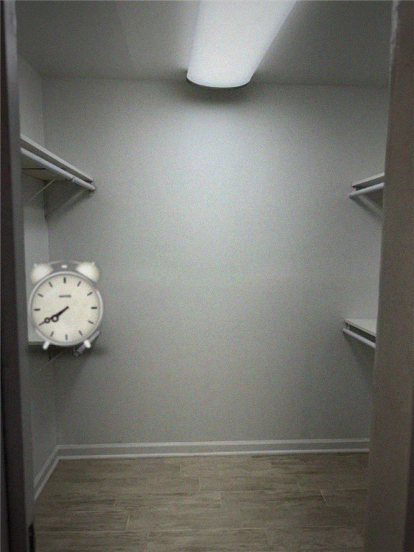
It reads **7:40**
